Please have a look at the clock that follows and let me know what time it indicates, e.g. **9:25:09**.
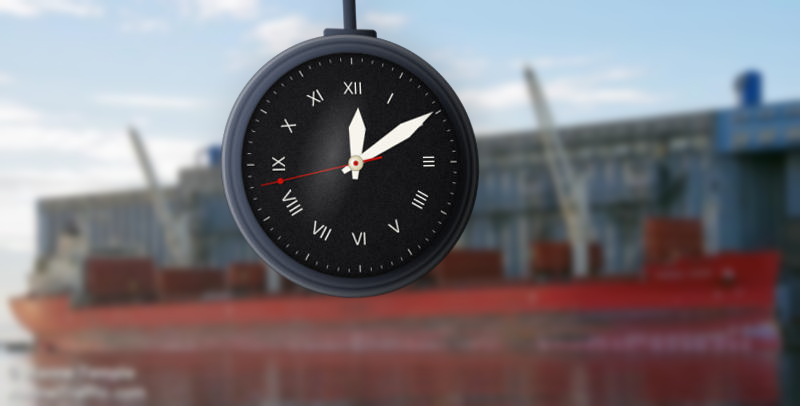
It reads **12:09:43**
